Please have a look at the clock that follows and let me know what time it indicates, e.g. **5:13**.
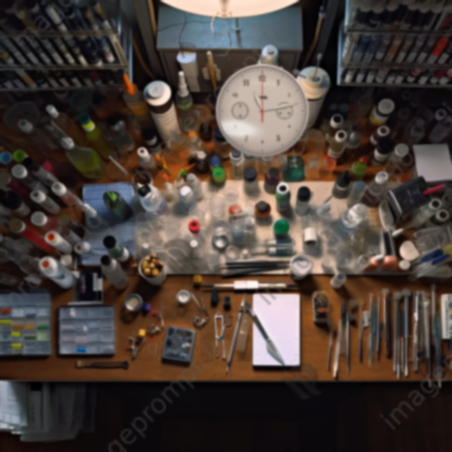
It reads **11:13**
